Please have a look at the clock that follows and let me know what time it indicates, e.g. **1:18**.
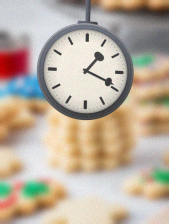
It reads **1:19**
